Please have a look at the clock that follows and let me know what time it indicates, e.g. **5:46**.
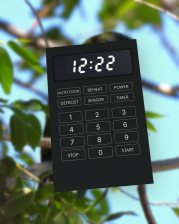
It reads **12:22**
